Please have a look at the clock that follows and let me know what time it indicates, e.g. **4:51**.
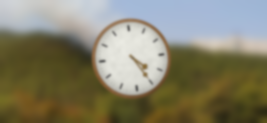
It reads **4:25**
